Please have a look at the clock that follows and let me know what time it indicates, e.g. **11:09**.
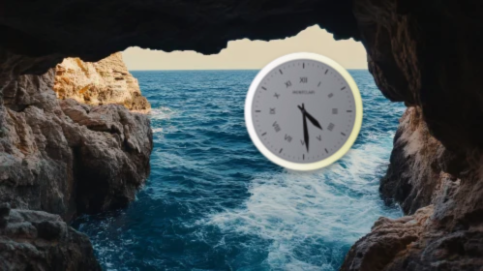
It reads **4:29**
